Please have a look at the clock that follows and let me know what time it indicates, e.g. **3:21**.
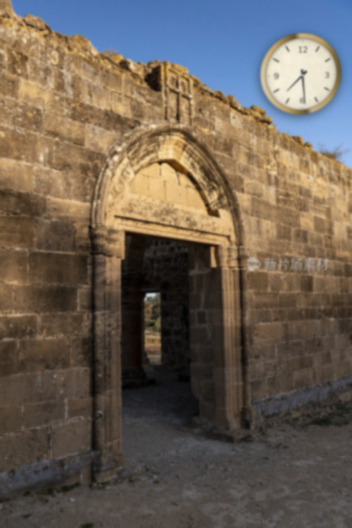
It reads **7:29**
